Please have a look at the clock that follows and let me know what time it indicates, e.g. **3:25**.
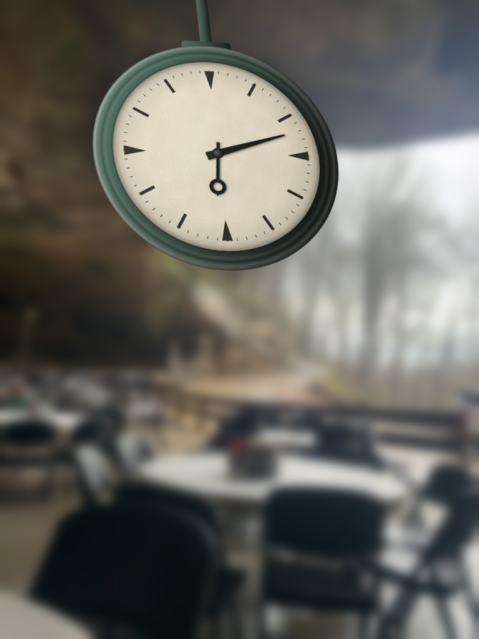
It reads **6:12**
